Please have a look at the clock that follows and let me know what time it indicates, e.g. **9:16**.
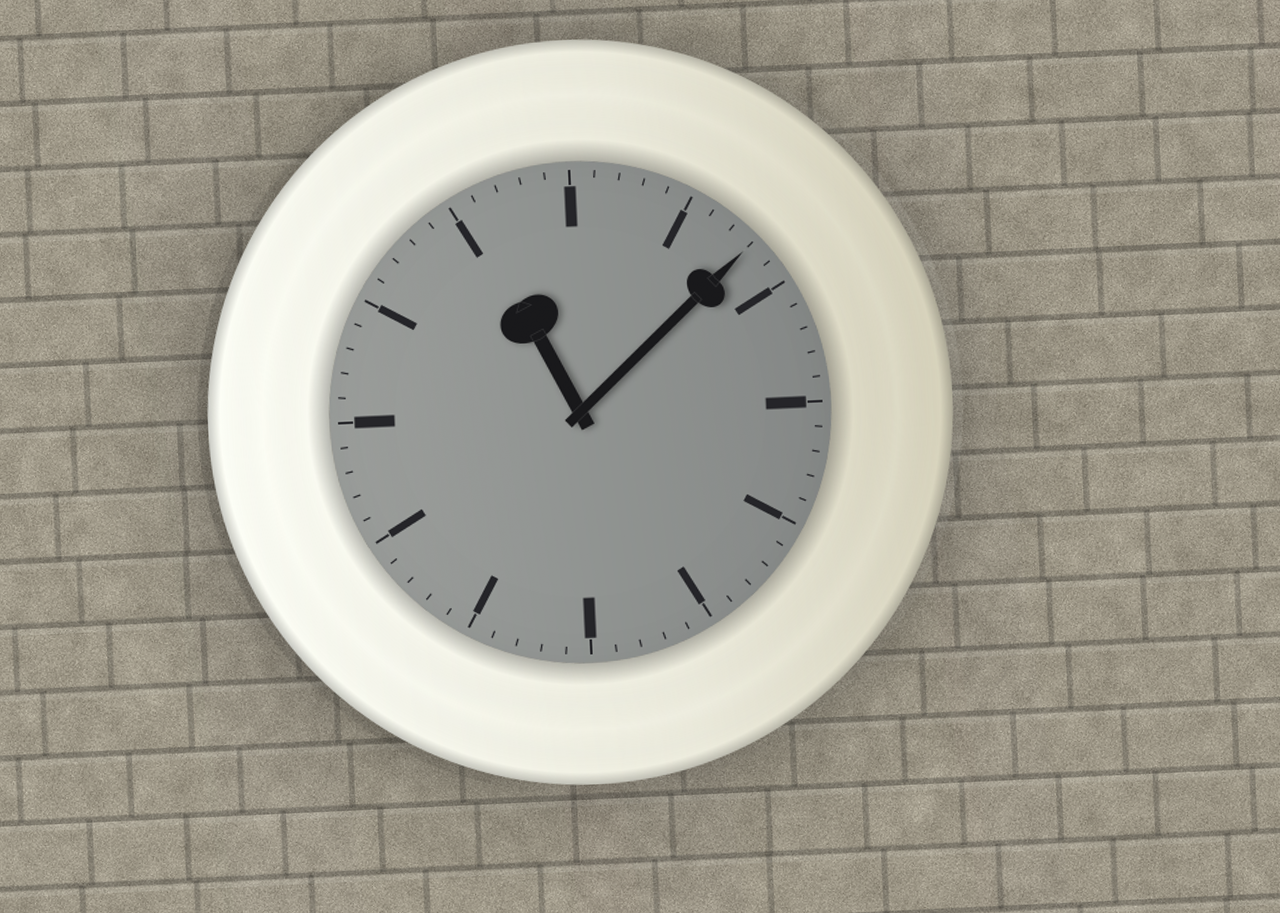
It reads **11:08**
